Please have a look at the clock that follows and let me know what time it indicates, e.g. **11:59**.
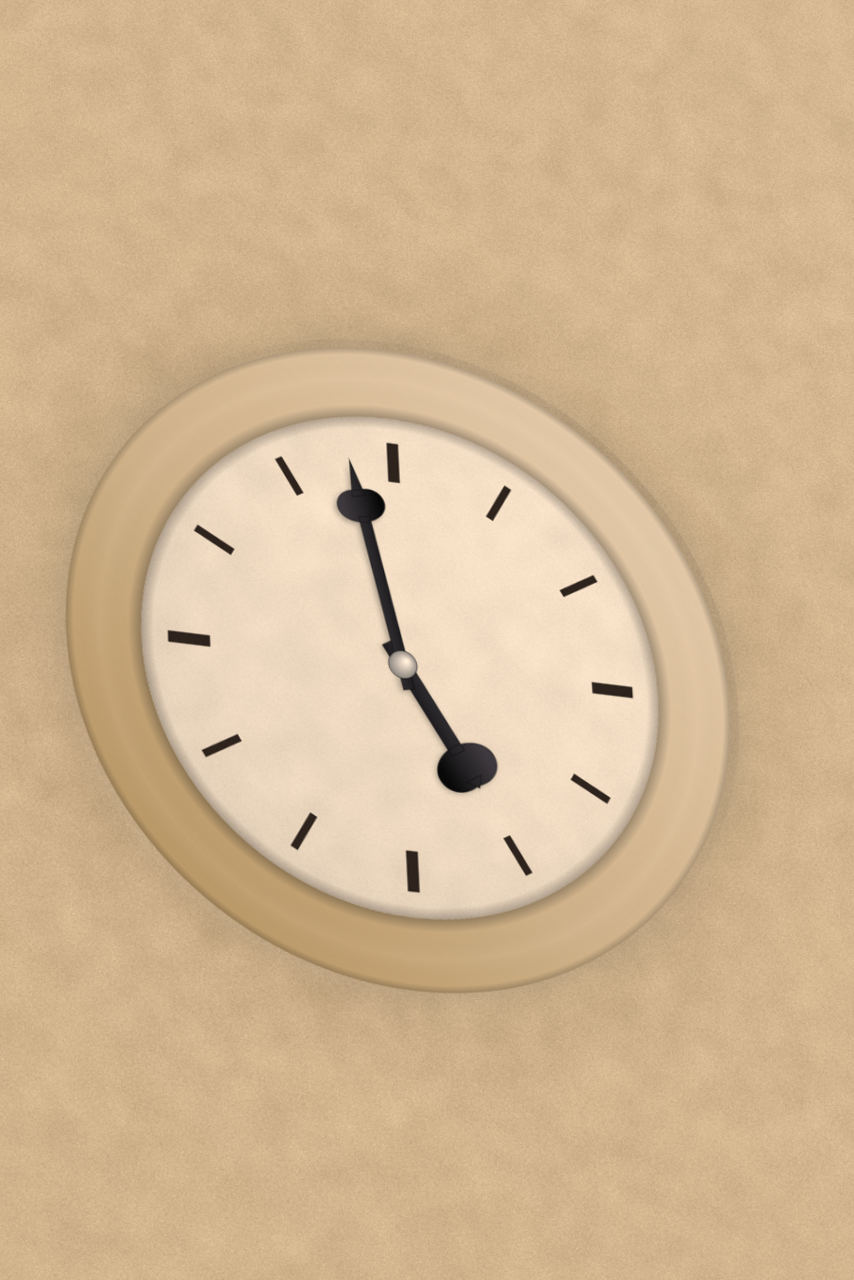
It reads **4:58**
